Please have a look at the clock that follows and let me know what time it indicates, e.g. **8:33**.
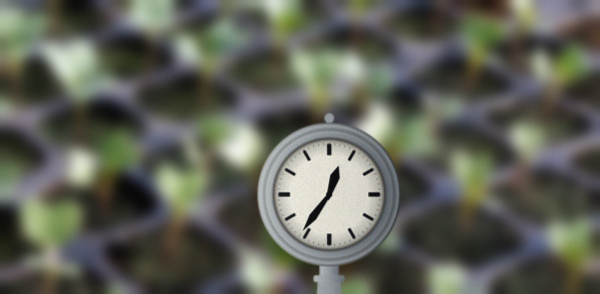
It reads **12:36**
